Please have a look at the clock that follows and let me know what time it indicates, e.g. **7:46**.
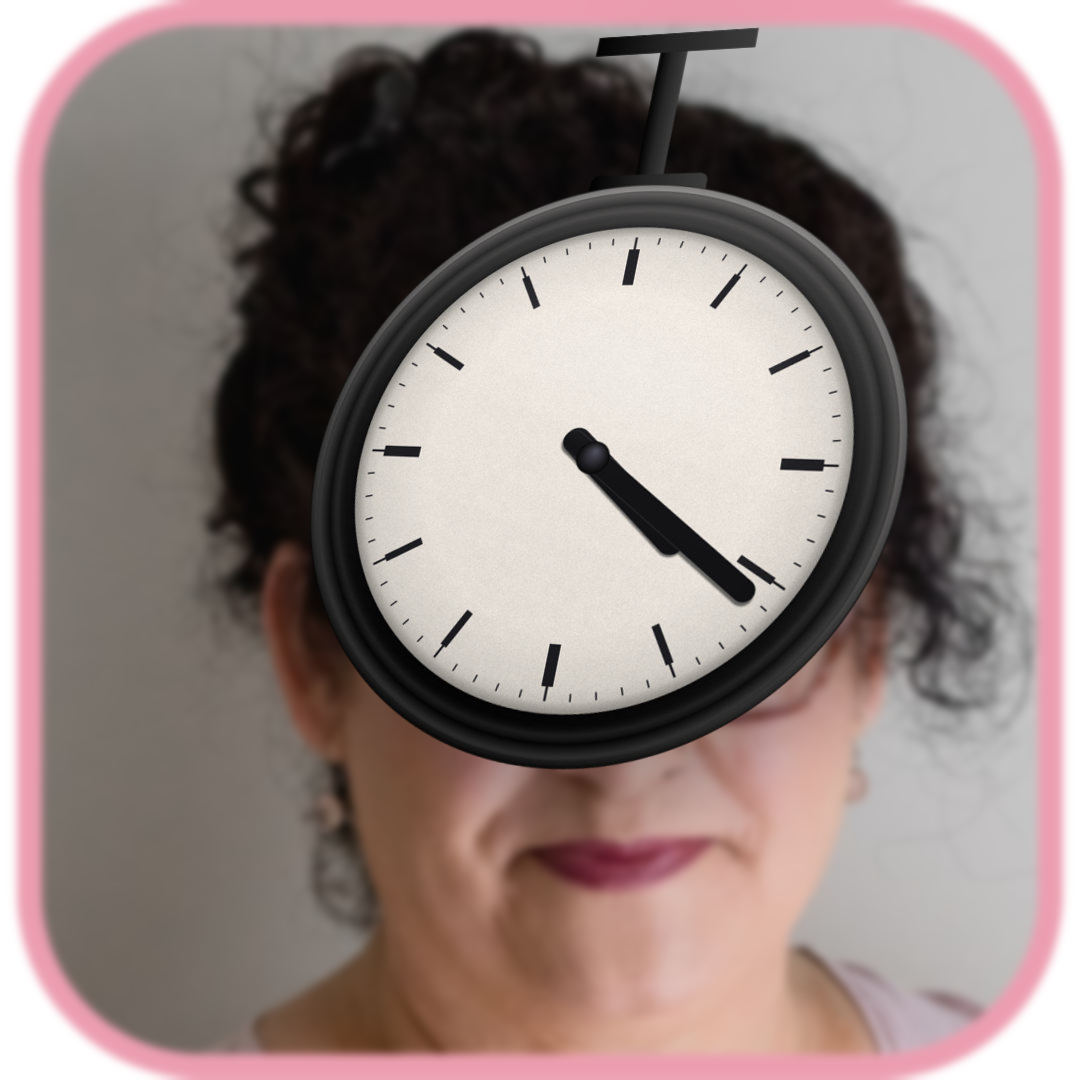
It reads **4:21**
